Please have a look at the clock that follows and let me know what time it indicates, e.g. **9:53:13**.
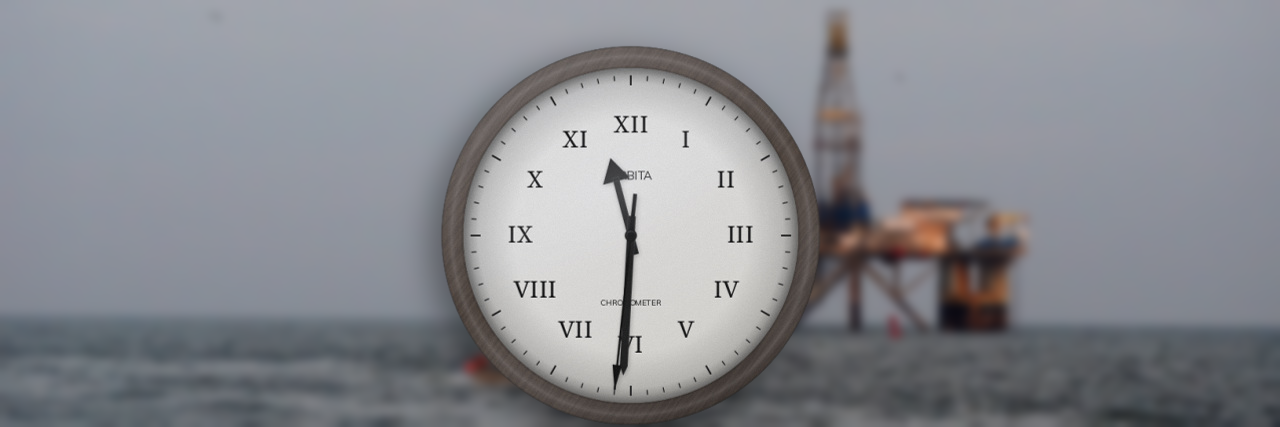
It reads **11:30:31**
